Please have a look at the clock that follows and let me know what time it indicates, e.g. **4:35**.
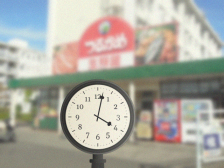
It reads **4:02**
